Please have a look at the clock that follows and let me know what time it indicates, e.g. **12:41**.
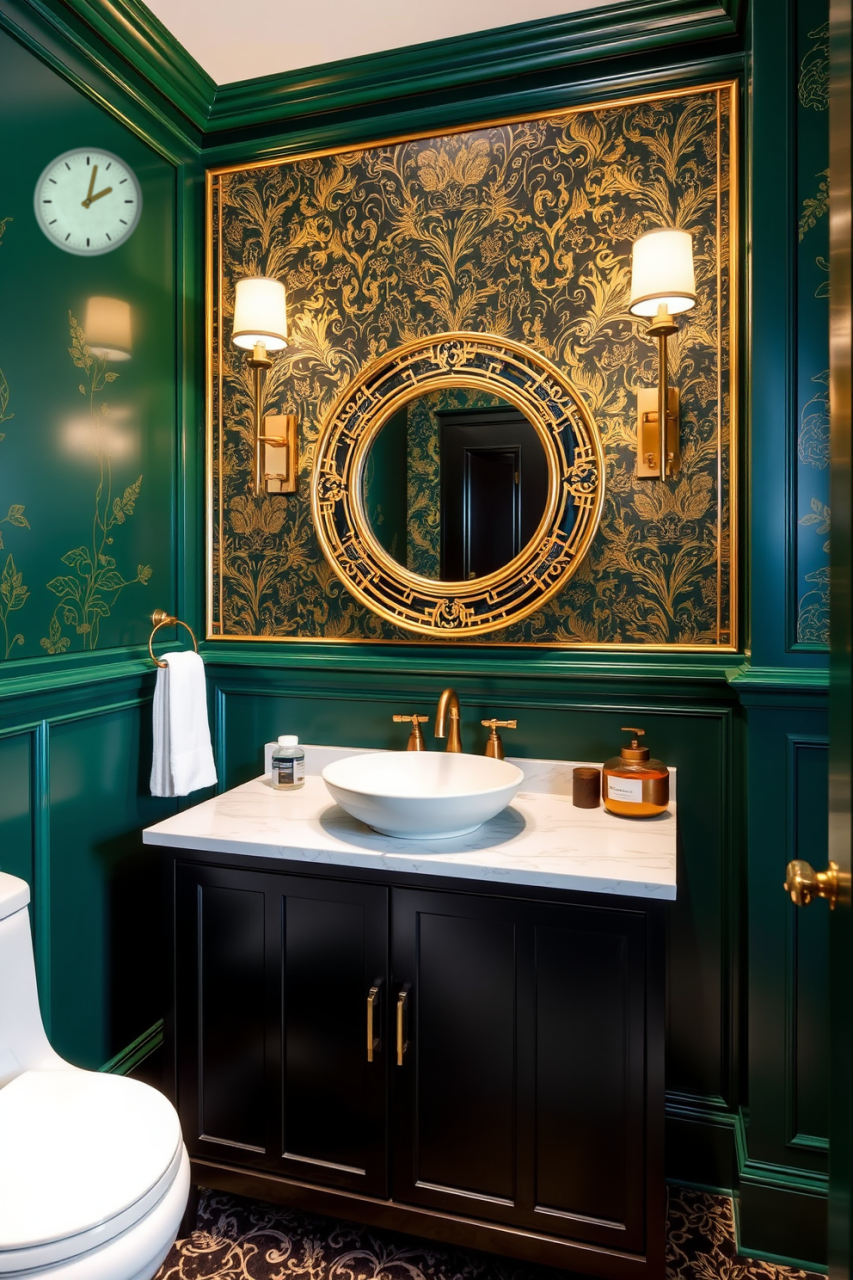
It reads **2:02**
